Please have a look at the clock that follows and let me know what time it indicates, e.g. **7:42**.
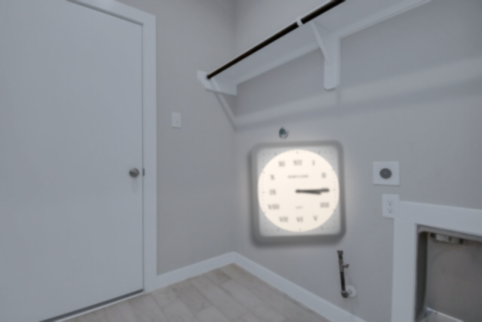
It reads **3:15**
